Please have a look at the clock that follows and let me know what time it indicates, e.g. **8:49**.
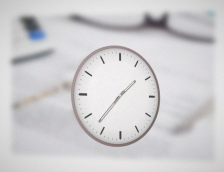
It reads **1:37**
